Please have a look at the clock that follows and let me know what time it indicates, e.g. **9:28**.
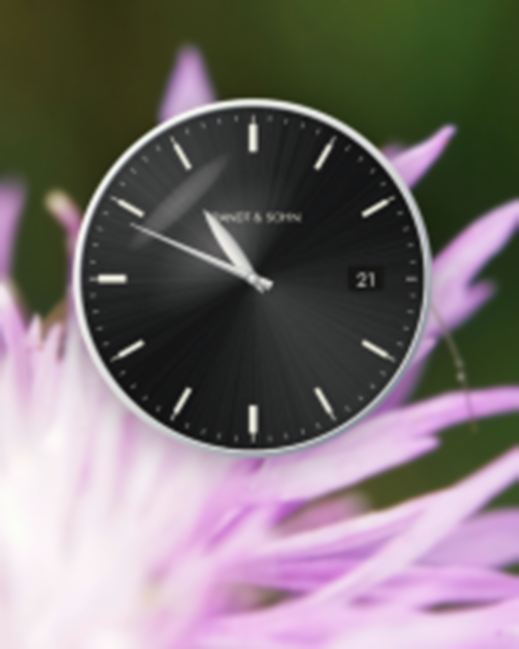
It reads **10:49**
